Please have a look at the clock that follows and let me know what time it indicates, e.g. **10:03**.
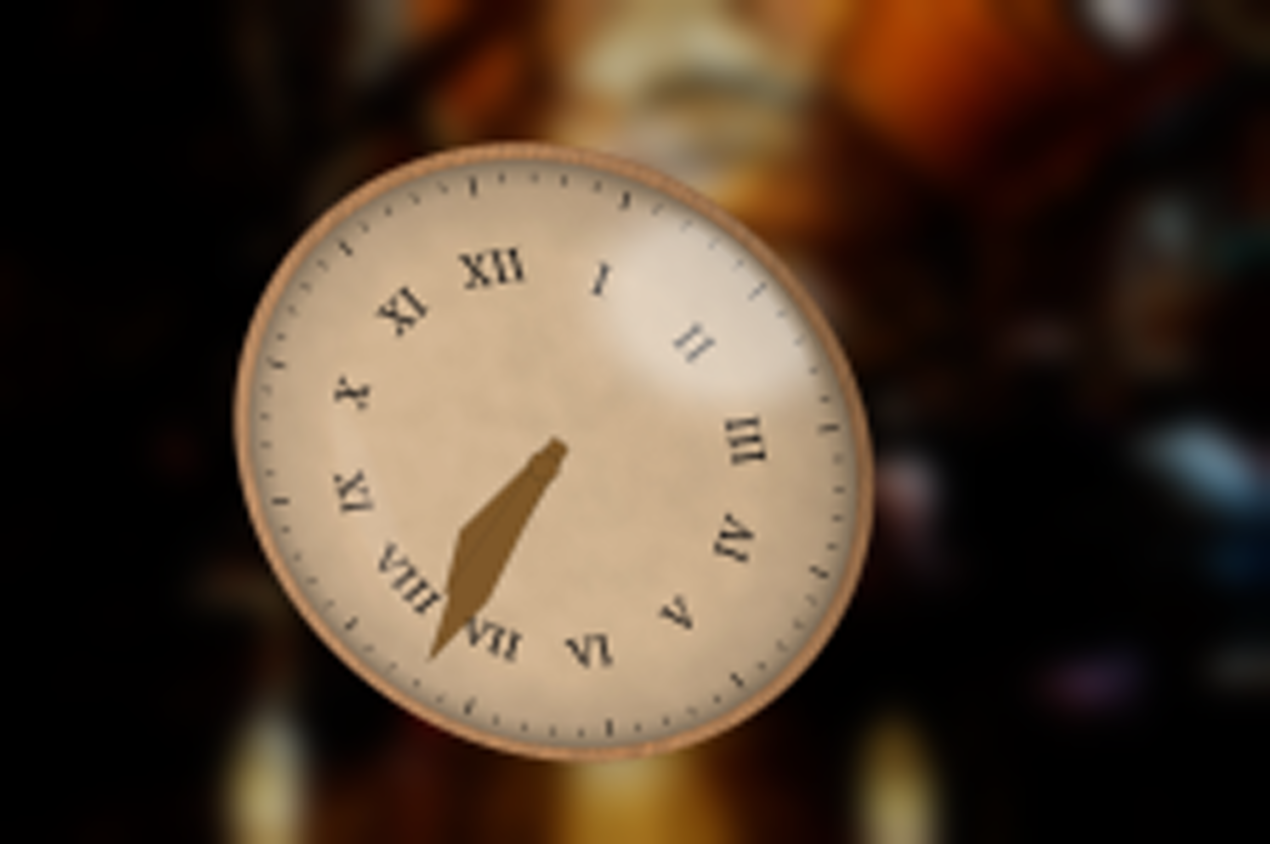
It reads **7:37**
